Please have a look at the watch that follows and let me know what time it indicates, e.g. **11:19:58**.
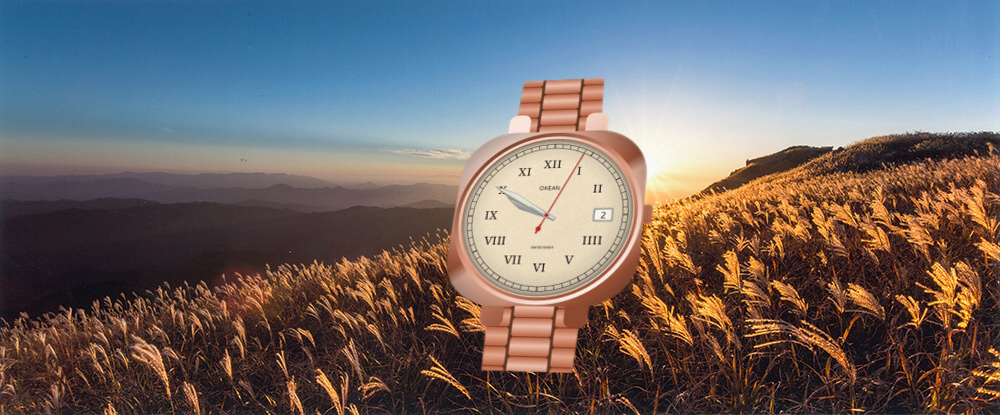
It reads **9:50:04**
